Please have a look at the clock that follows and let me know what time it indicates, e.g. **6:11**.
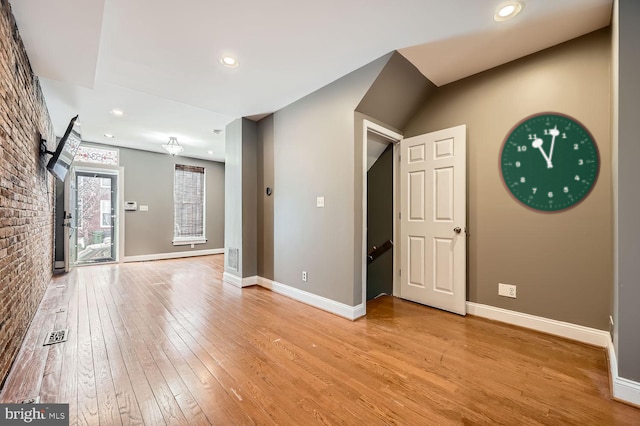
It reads **11:02**
